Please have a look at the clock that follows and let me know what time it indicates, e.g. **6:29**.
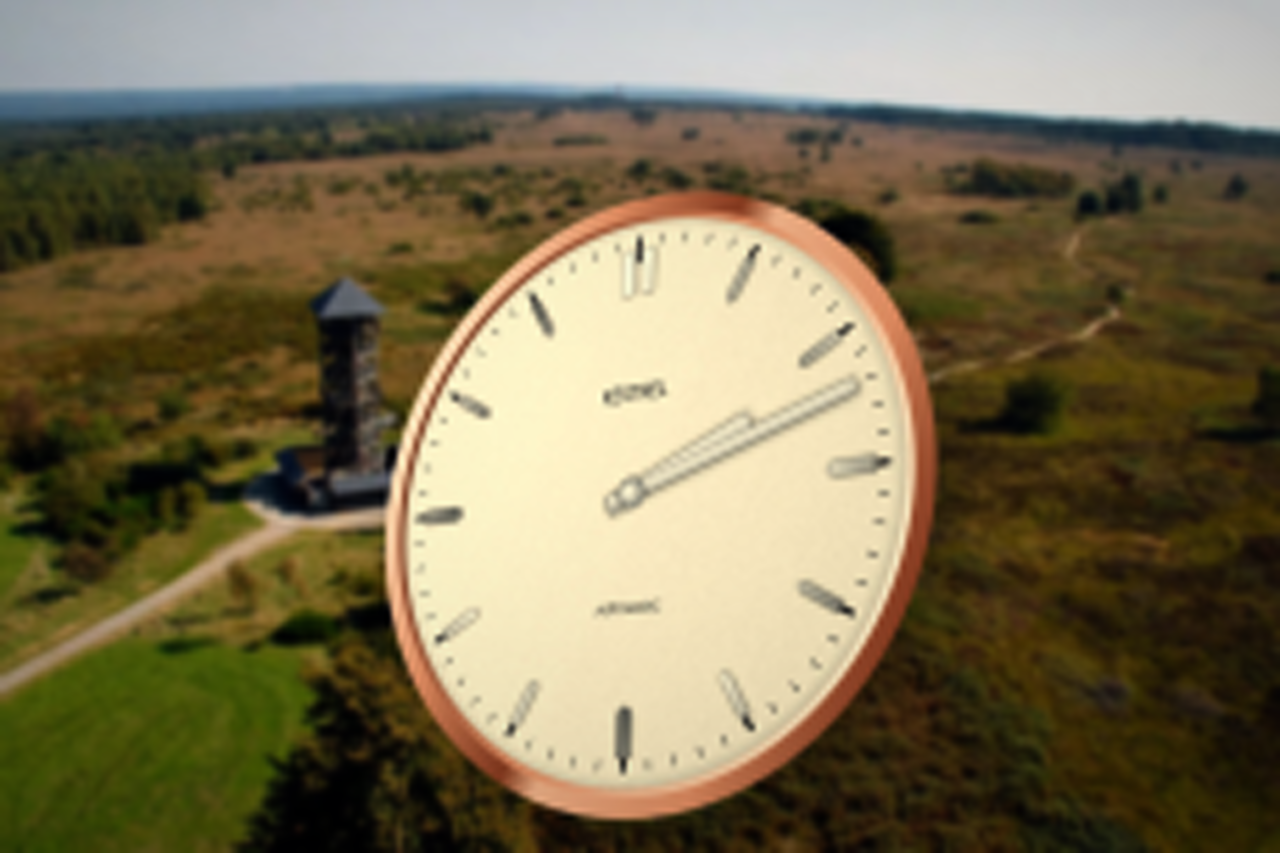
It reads **2:12**
